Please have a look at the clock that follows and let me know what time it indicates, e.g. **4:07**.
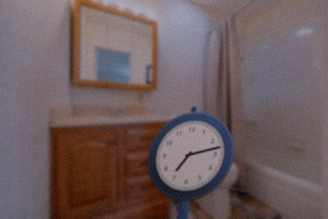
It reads **7:13**
